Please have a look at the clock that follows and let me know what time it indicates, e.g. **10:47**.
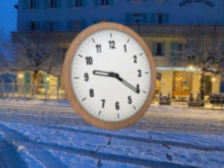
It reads **9:21**
